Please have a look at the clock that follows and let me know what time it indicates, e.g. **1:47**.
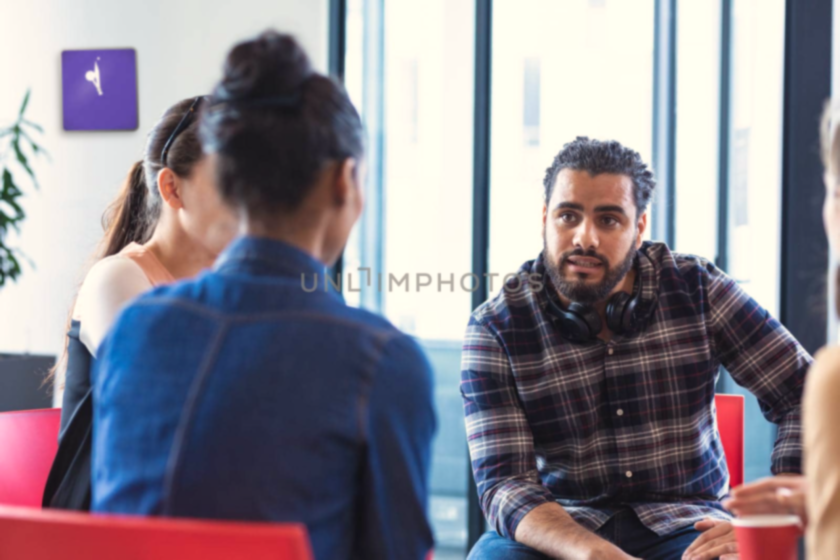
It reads **10:59**
